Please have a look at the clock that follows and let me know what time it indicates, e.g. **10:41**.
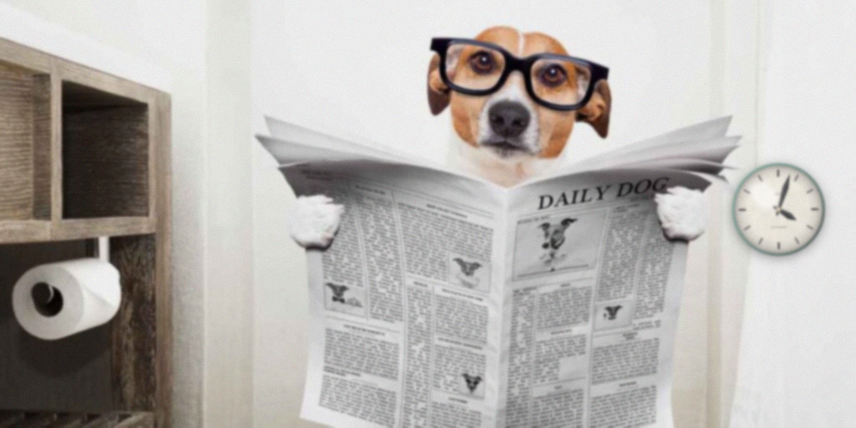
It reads **4:03**
